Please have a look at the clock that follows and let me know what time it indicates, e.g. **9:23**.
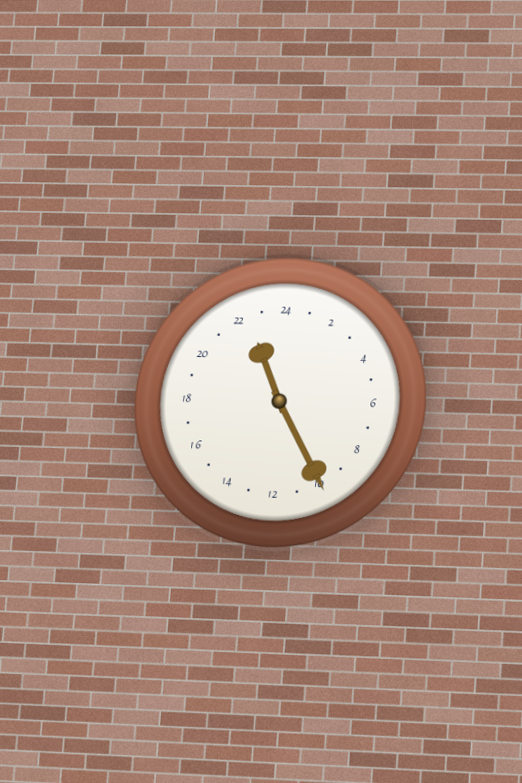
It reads **22:25**
